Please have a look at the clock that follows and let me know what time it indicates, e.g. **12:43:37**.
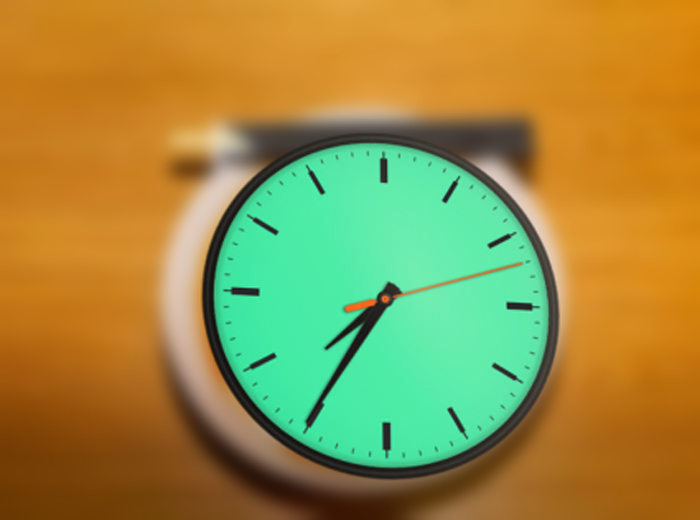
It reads **7:35:12**
